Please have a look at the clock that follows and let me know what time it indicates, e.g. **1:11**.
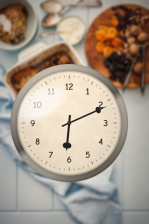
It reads **6:11**
